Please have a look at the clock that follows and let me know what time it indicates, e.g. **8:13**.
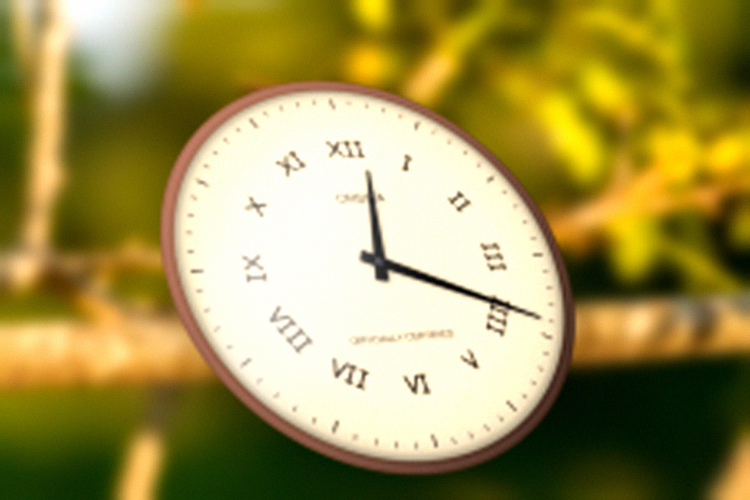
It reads **12:19**
